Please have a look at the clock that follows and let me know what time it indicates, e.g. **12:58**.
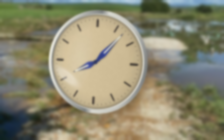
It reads **8:07**
